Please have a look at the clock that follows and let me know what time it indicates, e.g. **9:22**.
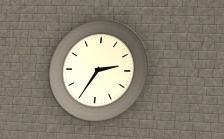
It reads **2:35**
